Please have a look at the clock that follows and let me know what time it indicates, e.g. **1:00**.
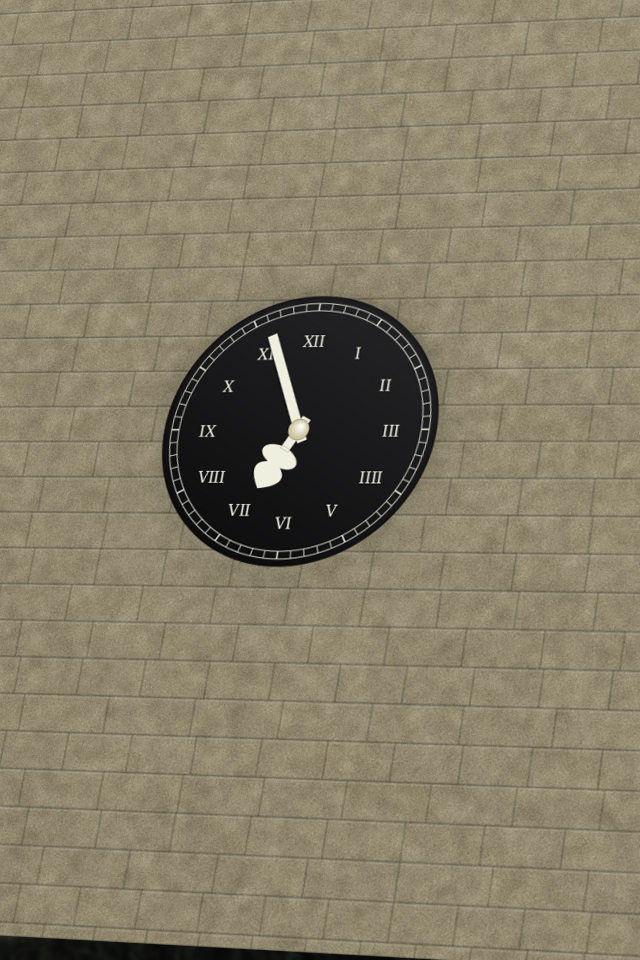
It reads **6:56**
